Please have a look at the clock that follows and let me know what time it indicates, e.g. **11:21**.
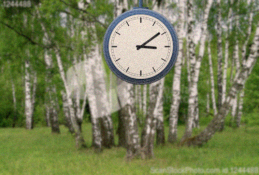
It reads **3:09**
